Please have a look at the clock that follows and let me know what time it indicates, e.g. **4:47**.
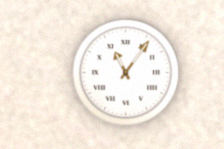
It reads **11:06**
